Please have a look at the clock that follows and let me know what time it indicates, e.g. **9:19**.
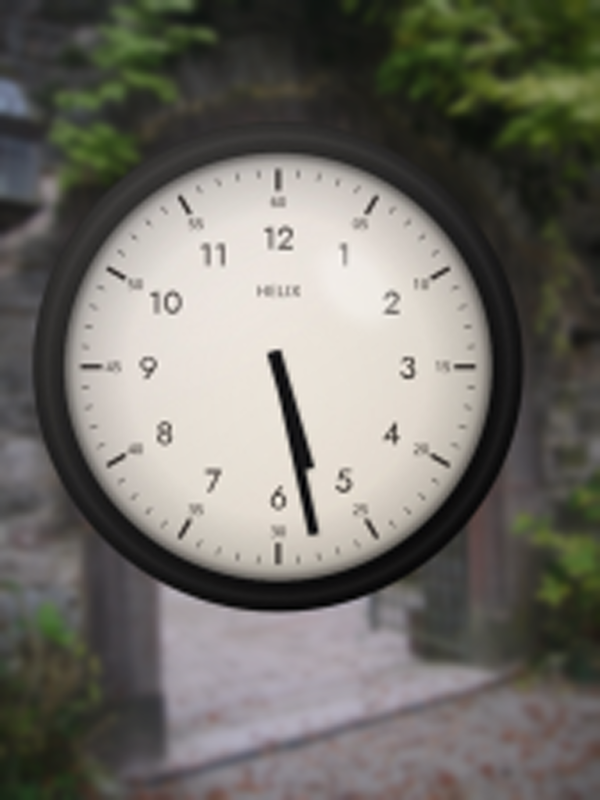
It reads **5:28**
